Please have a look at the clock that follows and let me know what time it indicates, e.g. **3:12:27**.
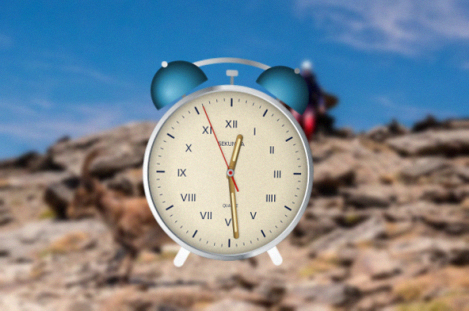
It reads **12:28:56**
